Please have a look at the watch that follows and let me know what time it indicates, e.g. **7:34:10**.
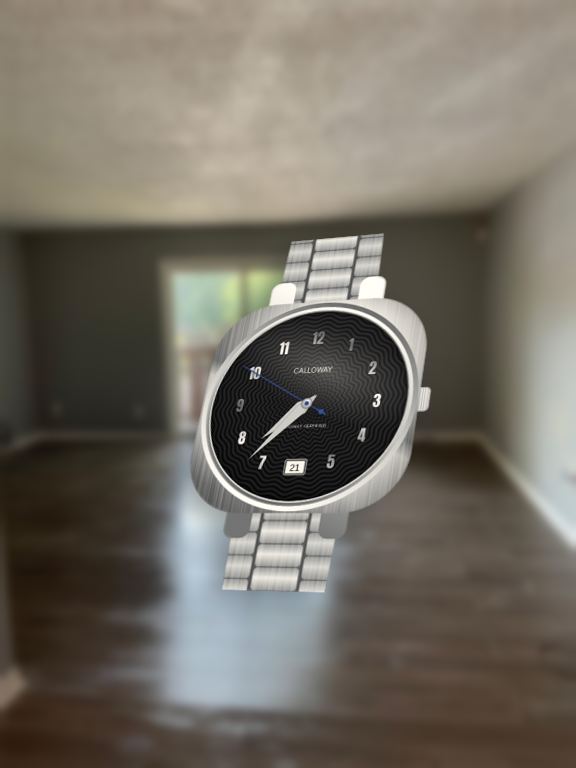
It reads **7:36:50**
